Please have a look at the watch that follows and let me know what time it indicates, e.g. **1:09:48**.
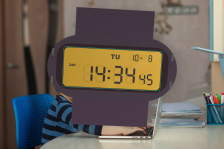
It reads **14:34:45**
